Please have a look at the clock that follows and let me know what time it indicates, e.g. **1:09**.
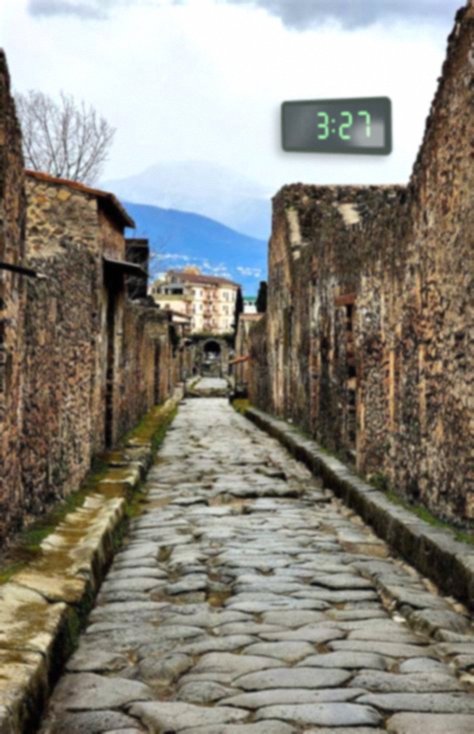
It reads **3:27**
